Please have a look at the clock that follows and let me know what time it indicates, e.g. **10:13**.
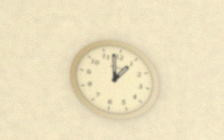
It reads **12:58**
